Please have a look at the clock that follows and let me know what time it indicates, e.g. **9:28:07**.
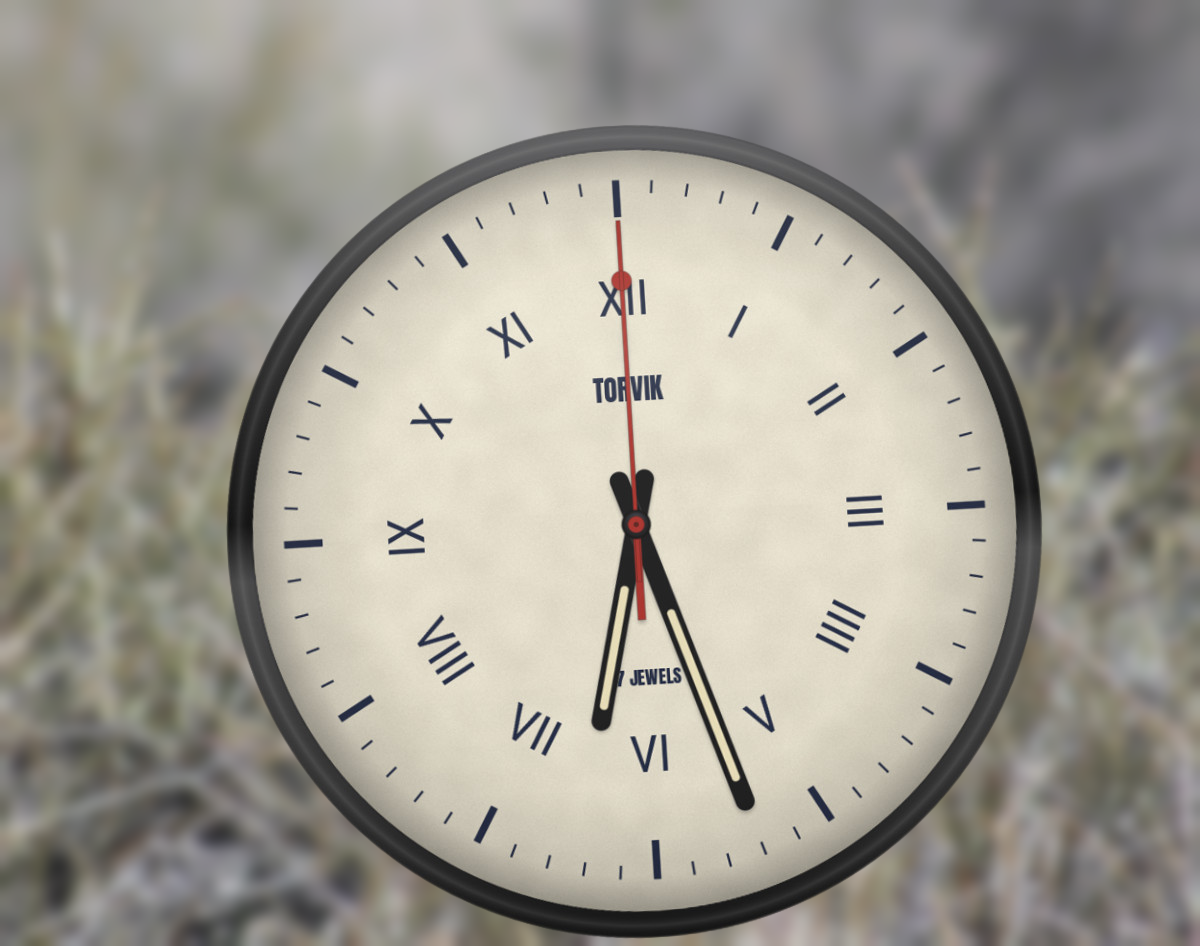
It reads **6:27:00**
